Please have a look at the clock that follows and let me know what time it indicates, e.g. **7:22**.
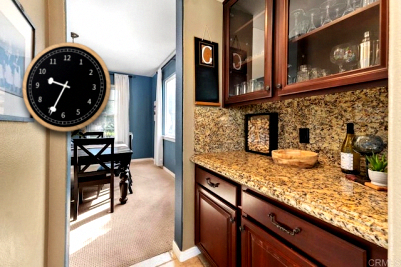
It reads **9:34**
